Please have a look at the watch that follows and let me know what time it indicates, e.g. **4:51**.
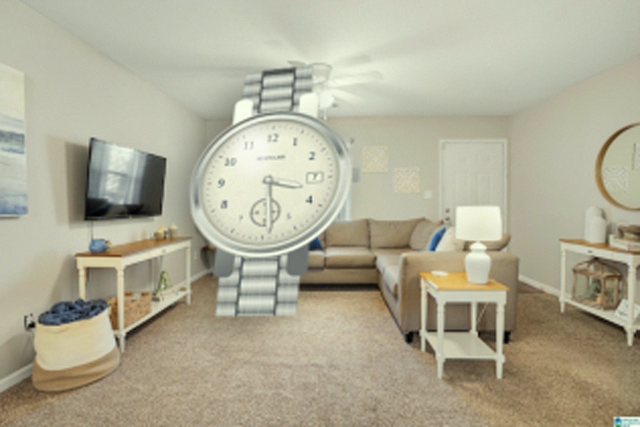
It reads **3:29**
